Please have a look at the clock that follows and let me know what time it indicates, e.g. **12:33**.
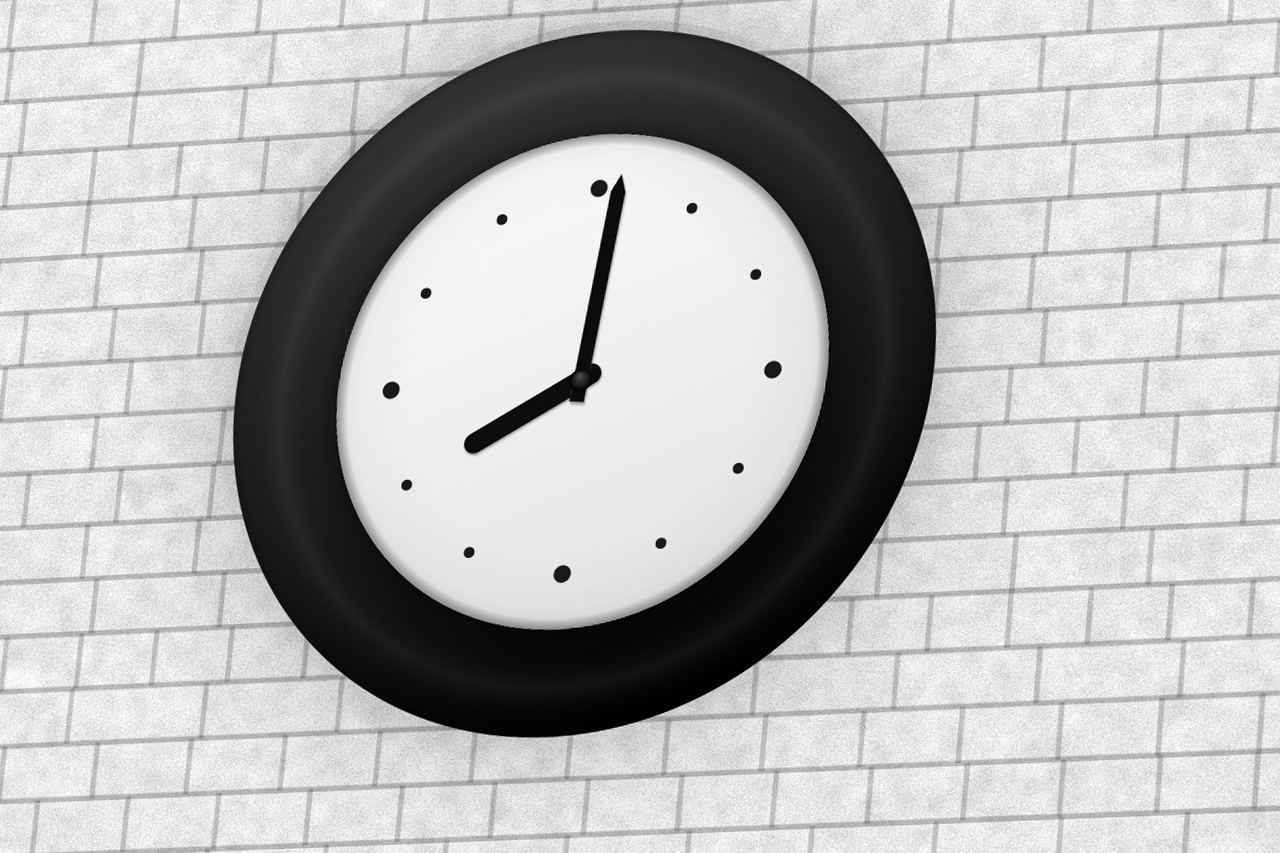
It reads **8:01**
